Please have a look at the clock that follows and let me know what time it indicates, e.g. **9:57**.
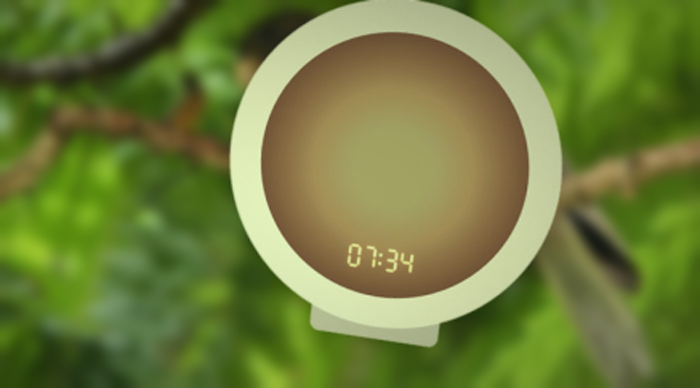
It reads **7:34**
